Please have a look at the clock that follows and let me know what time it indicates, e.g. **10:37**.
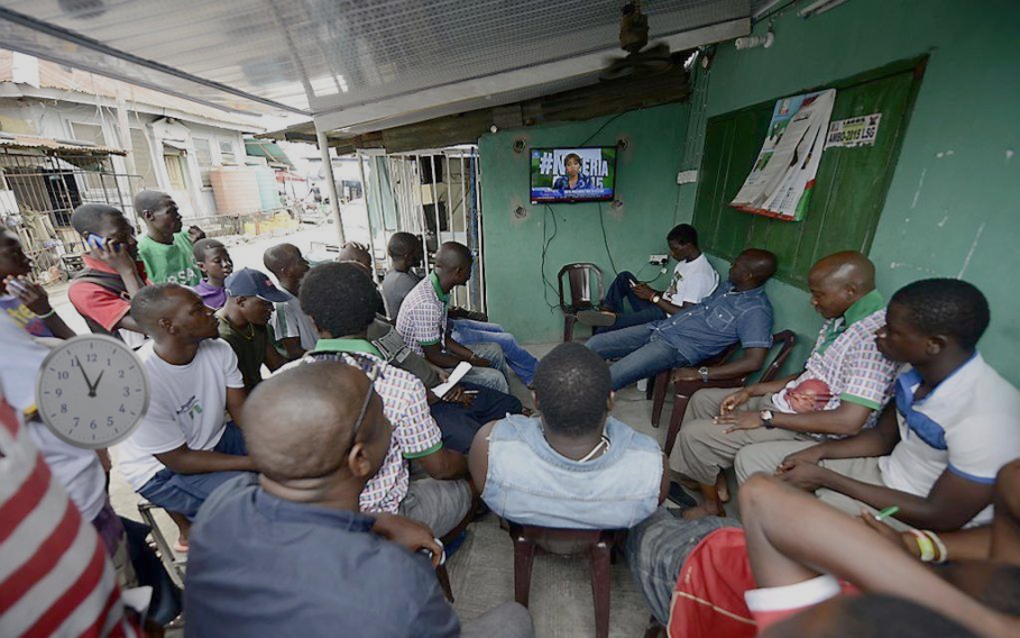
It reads **12:56**
